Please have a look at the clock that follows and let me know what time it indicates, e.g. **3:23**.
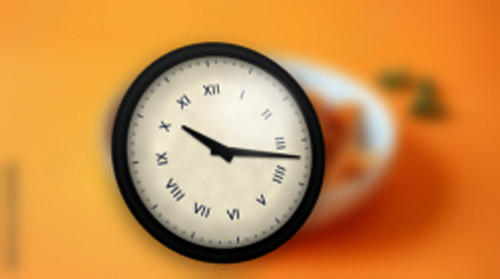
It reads **10:17**
